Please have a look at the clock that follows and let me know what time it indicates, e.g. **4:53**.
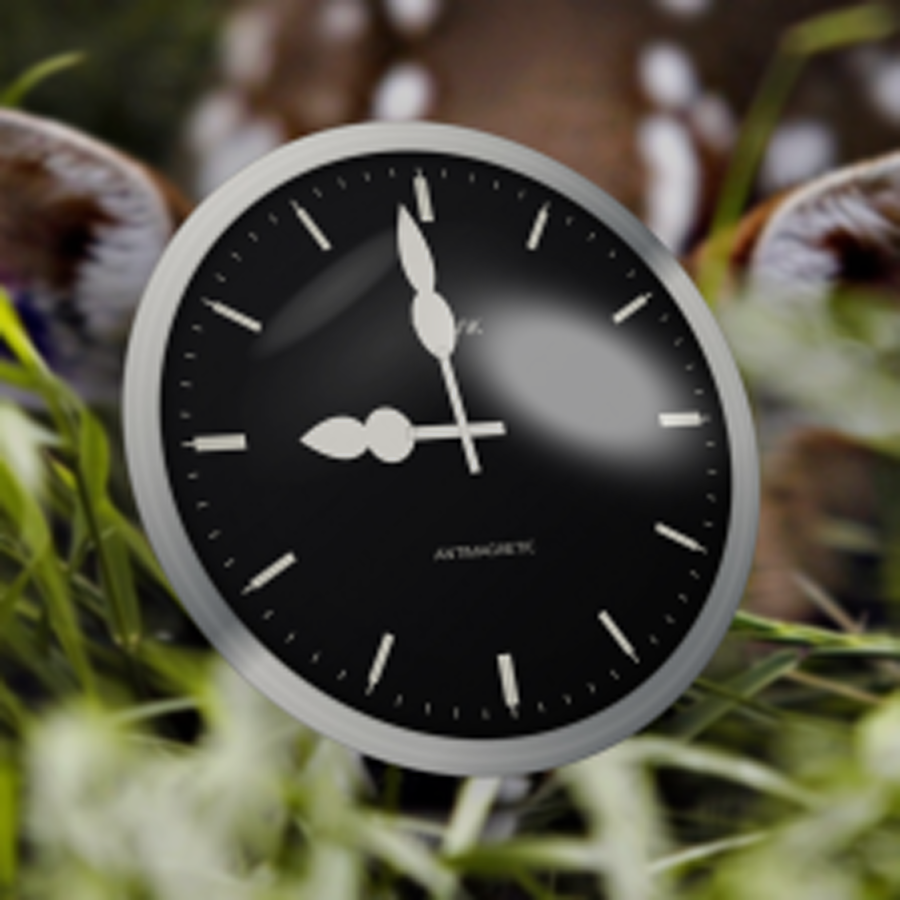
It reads **8:59**
